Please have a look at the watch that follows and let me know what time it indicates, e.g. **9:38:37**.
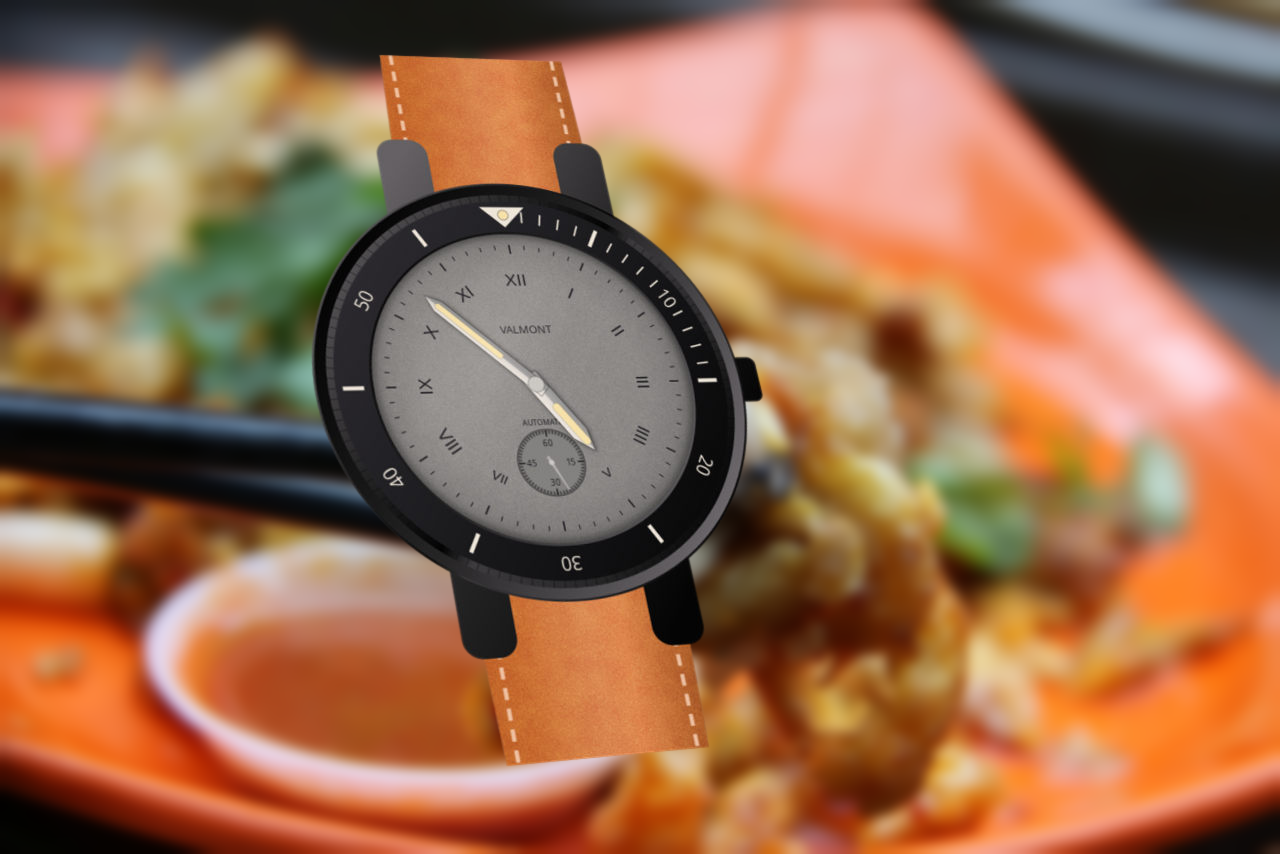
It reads **4:52:26**
